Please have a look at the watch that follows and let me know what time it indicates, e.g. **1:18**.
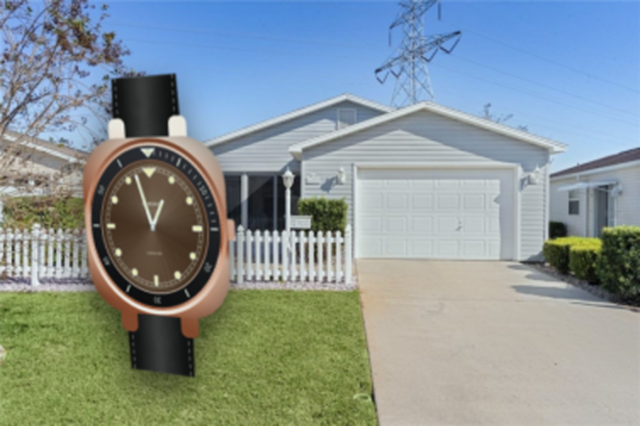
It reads **12:57**
